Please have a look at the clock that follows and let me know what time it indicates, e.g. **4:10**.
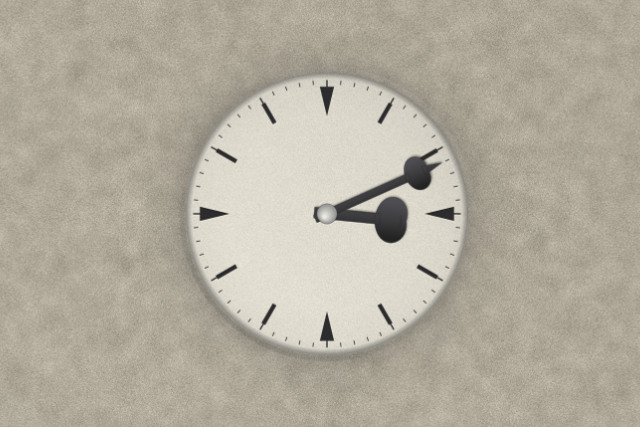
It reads **3:11**
